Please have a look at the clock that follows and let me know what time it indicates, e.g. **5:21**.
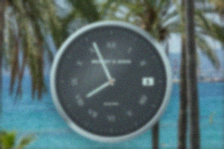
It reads **7:56**
